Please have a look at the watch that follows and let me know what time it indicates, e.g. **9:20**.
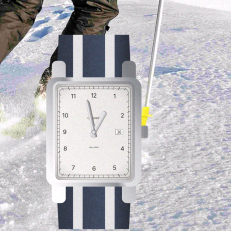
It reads **12:58**
